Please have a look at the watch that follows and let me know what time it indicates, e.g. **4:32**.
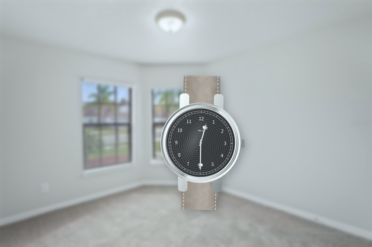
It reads **12:30**
